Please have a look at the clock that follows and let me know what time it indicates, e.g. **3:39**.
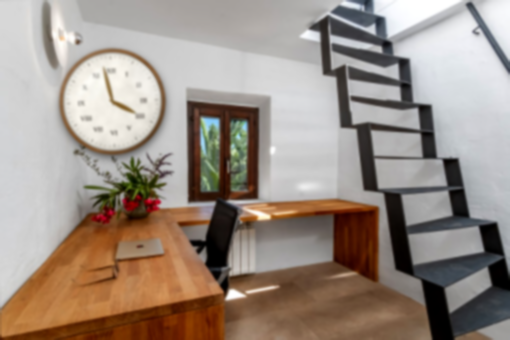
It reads **3:58**
